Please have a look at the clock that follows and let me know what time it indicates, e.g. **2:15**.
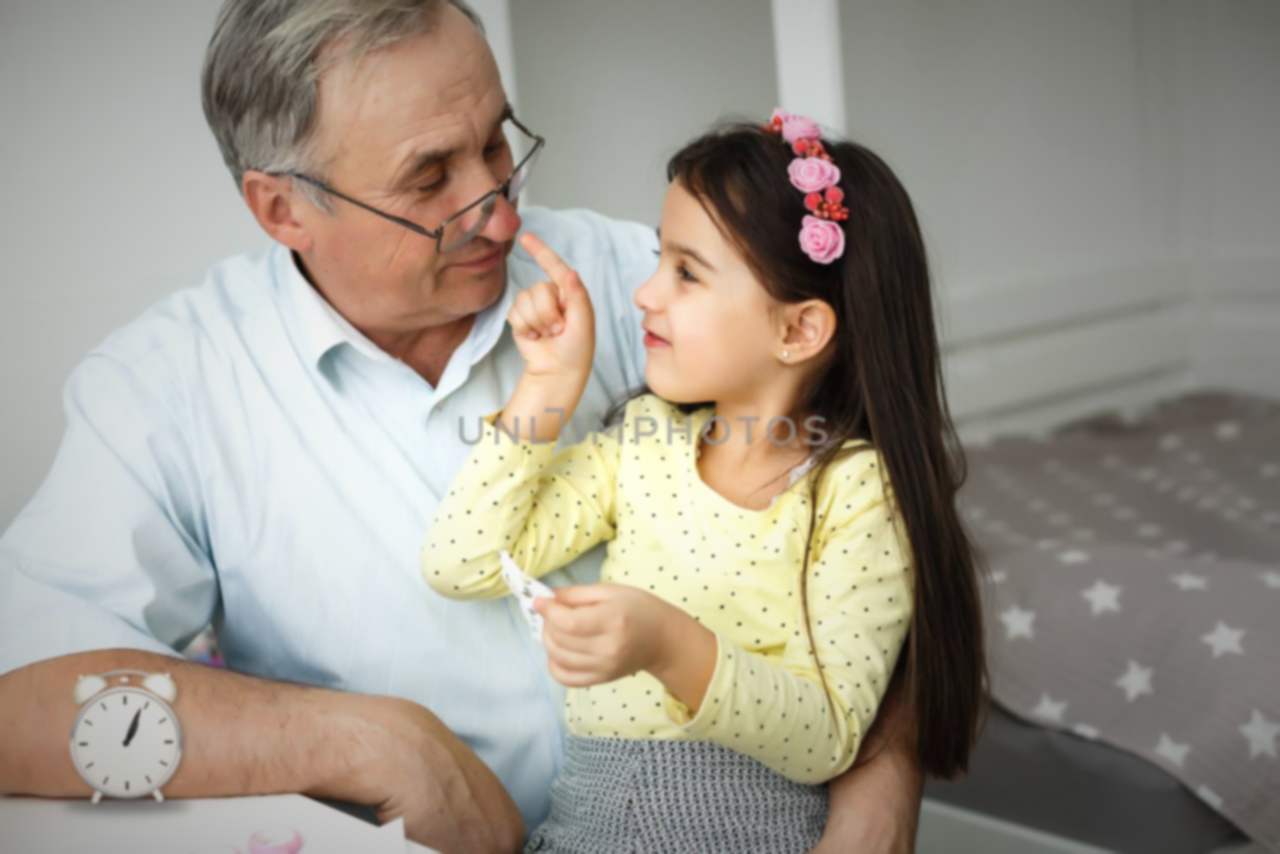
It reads **1:04**
